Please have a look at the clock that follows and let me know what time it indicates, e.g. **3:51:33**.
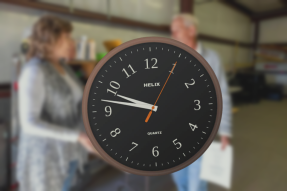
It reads **9:47:05**
